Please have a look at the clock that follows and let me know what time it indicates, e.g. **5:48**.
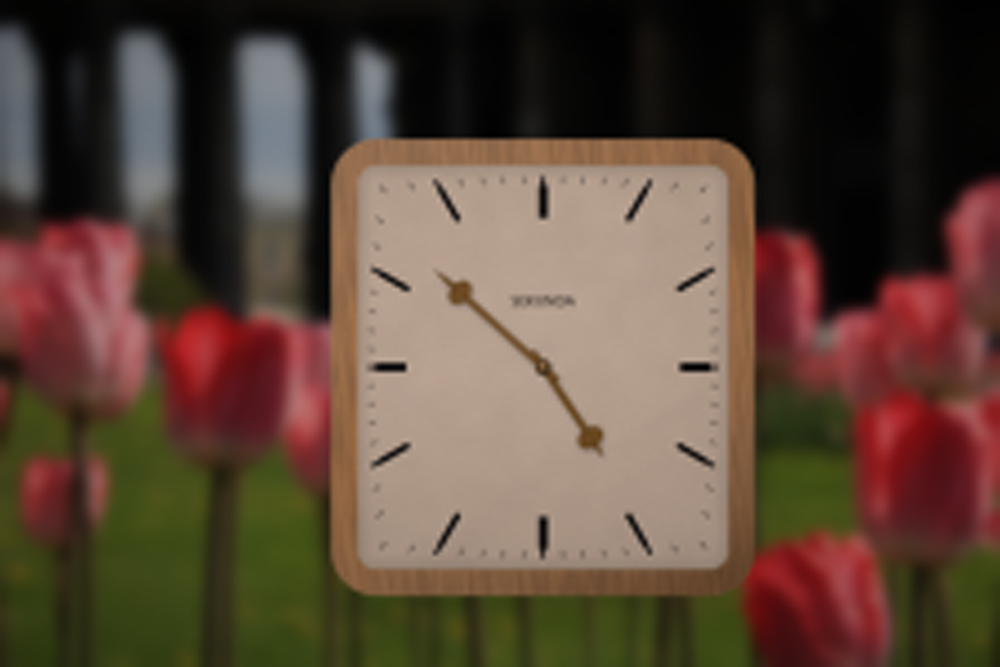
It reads **4:52**
